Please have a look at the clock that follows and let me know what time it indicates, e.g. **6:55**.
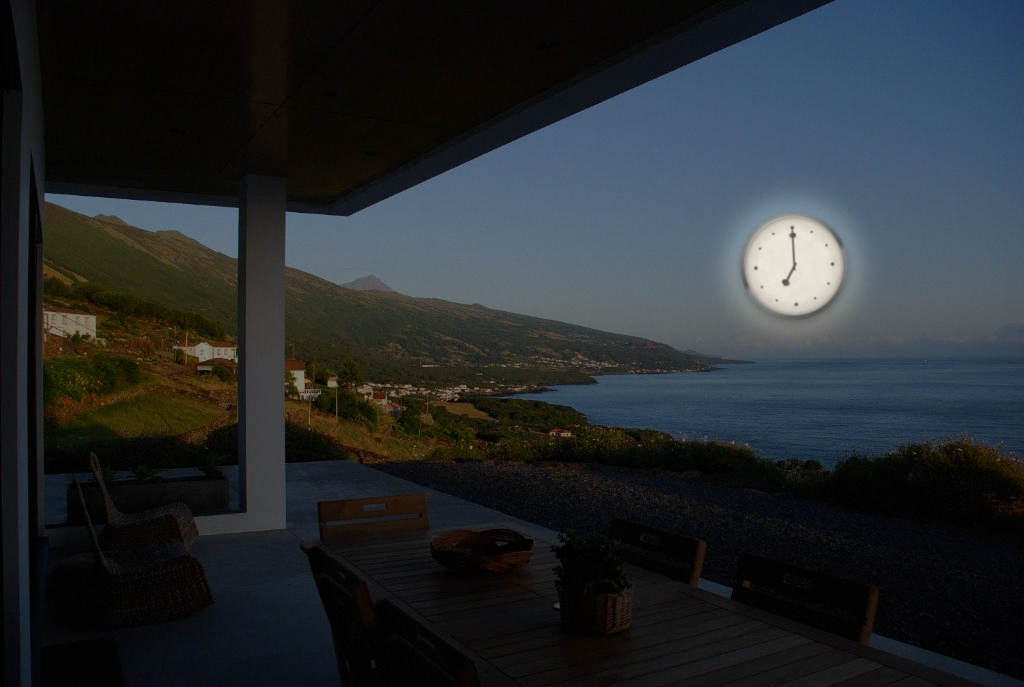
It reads **7:00**
